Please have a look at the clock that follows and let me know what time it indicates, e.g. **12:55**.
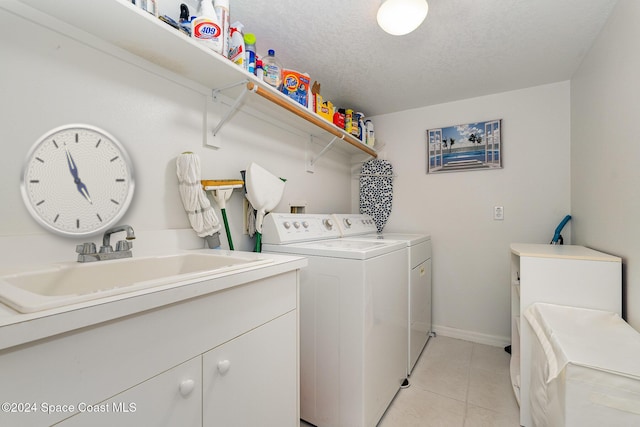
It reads **4:57**
